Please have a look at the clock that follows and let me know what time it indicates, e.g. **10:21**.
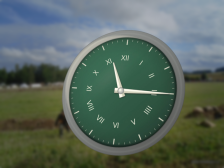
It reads **11:15**
